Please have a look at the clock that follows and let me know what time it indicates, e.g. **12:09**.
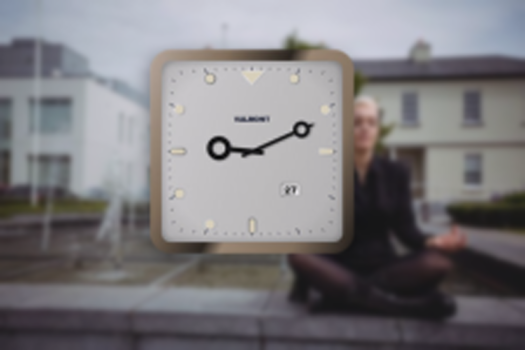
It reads **9:11**
